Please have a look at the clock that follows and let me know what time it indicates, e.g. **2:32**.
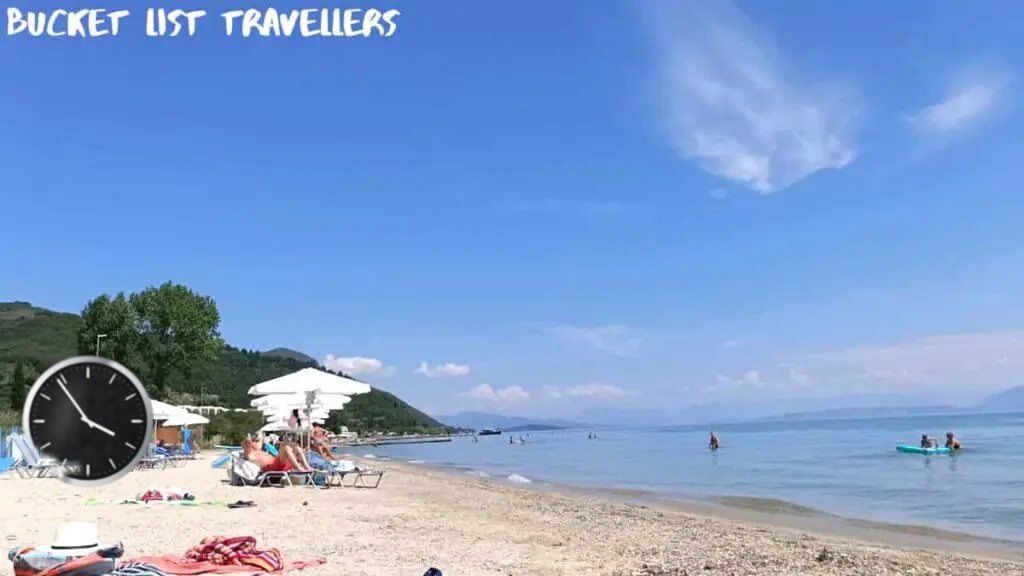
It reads **3:54**
